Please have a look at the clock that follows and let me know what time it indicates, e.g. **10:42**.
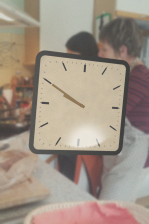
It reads **9:50**
